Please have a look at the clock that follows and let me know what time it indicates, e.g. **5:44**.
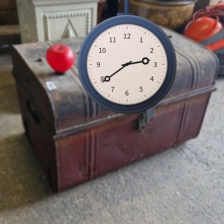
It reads **2:39**
